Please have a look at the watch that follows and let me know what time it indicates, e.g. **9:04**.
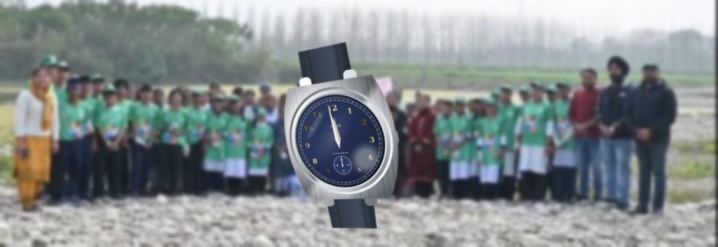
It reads **11:59**
